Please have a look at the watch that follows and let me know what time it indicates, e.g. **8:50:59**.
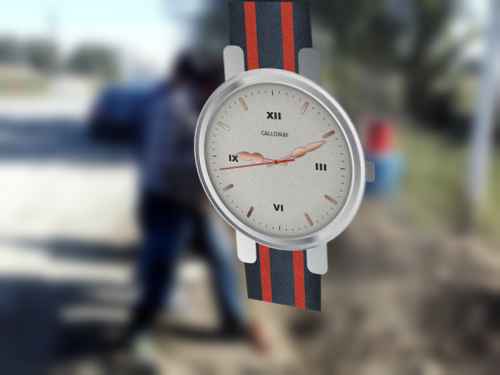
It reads **9:10:43**
